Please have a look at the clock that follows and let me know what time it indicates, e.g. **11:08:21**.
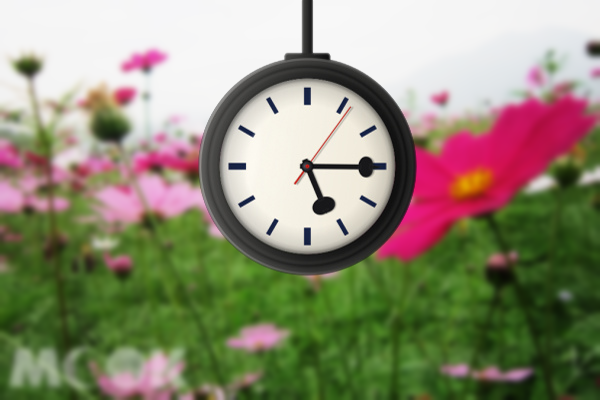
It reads **5:15:06**
